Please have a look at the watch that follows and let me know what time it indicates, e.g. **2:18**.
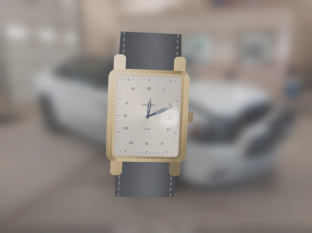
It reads **12:11**
